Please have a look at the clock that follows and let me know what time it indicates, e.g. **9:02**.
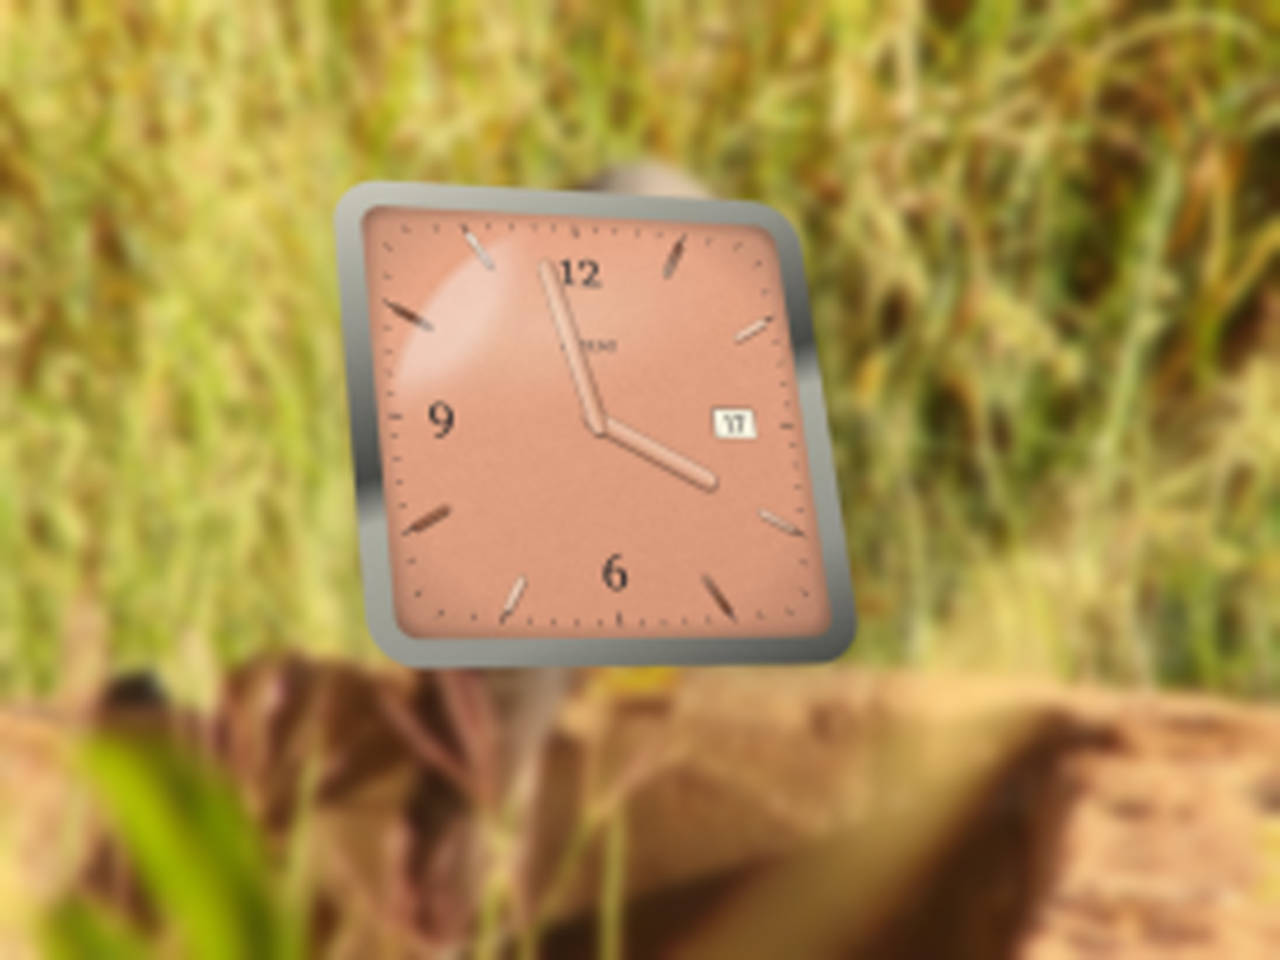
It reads **3:58**
